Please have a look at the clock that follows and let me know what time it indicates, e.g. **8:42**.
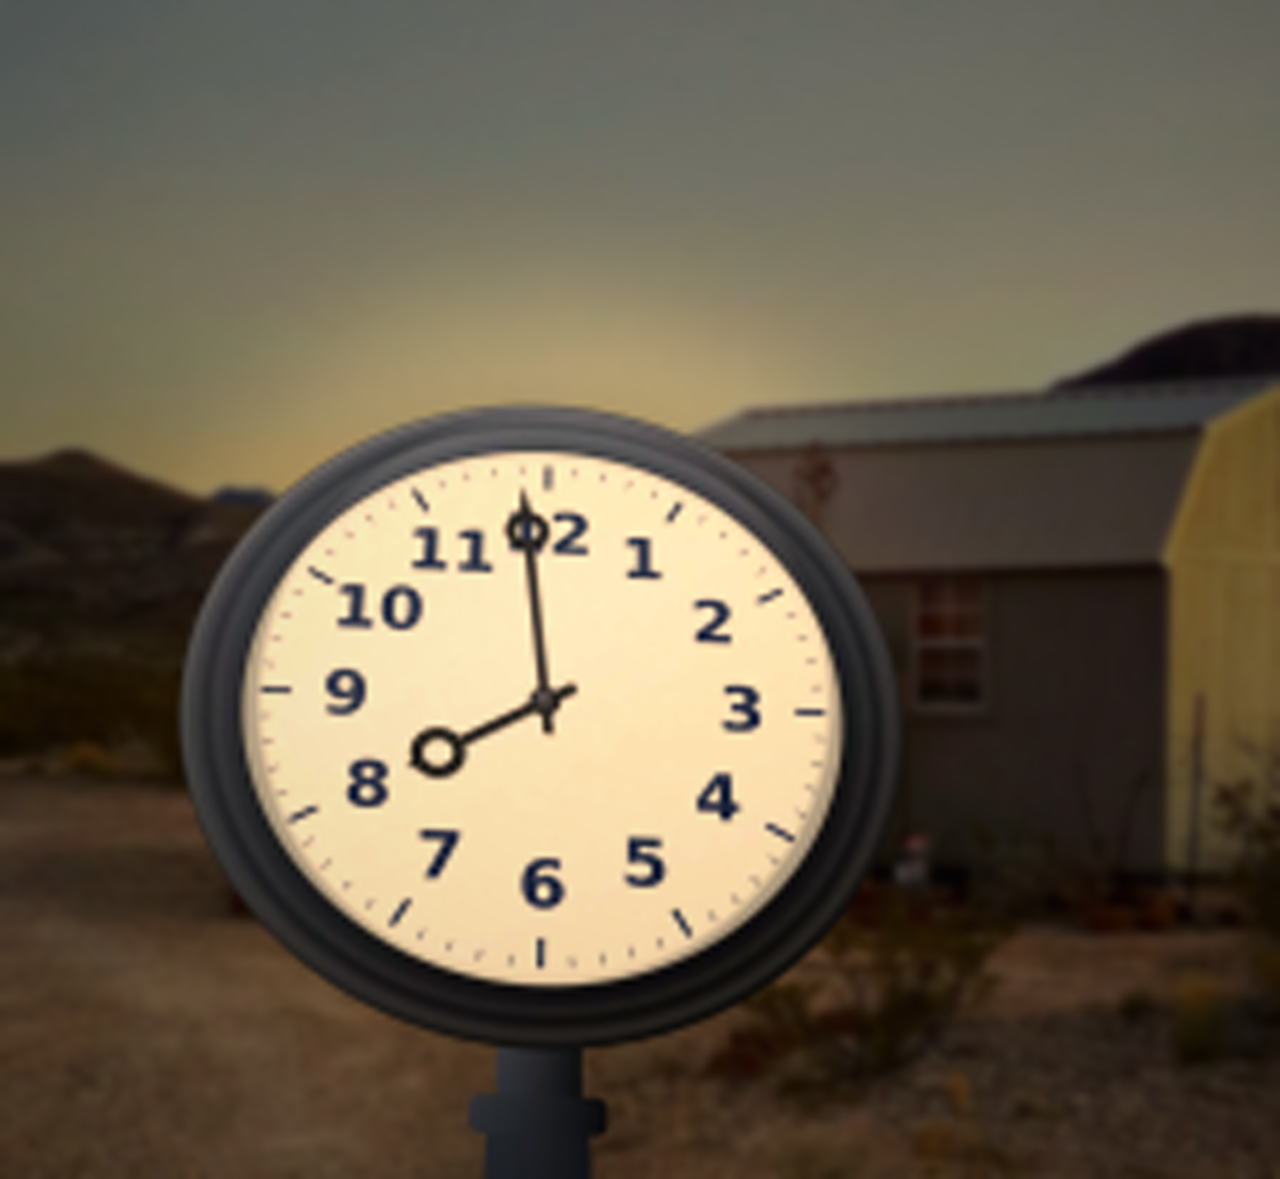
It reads **7:59**
